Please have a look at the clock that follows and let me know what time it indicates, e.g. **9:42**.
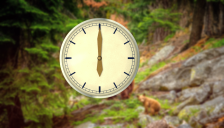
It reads **6:00**
